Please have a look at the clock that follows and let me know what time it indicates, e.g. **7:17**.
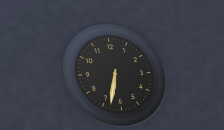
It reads **6:33**
